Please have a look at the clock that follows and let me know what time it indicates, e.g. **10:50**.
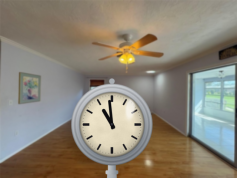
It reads **10:59**
